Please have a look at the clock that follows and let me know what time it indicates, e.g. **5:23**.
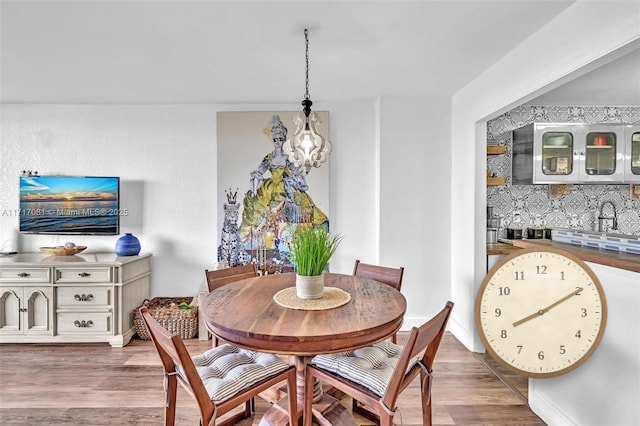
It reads **8:10**
